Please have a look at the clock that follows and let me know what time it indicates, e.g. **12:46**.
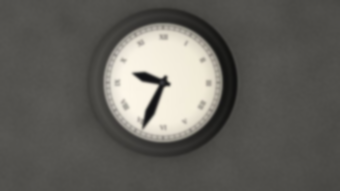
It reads **9:34**
